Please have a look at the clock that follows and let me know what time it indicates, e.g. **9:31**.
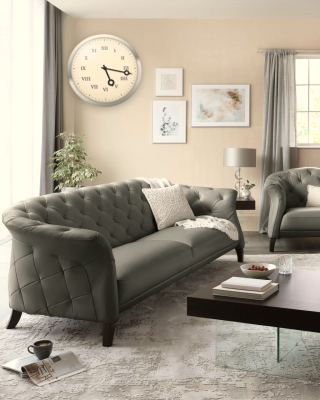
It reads **5:17**
